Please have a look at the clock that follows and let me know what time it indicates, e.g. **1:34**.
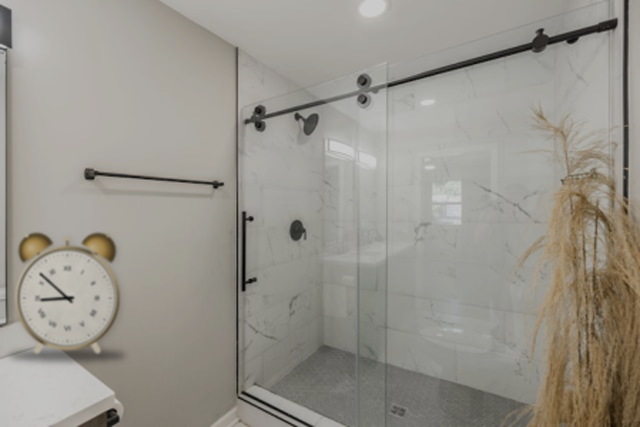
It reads **8:52**
